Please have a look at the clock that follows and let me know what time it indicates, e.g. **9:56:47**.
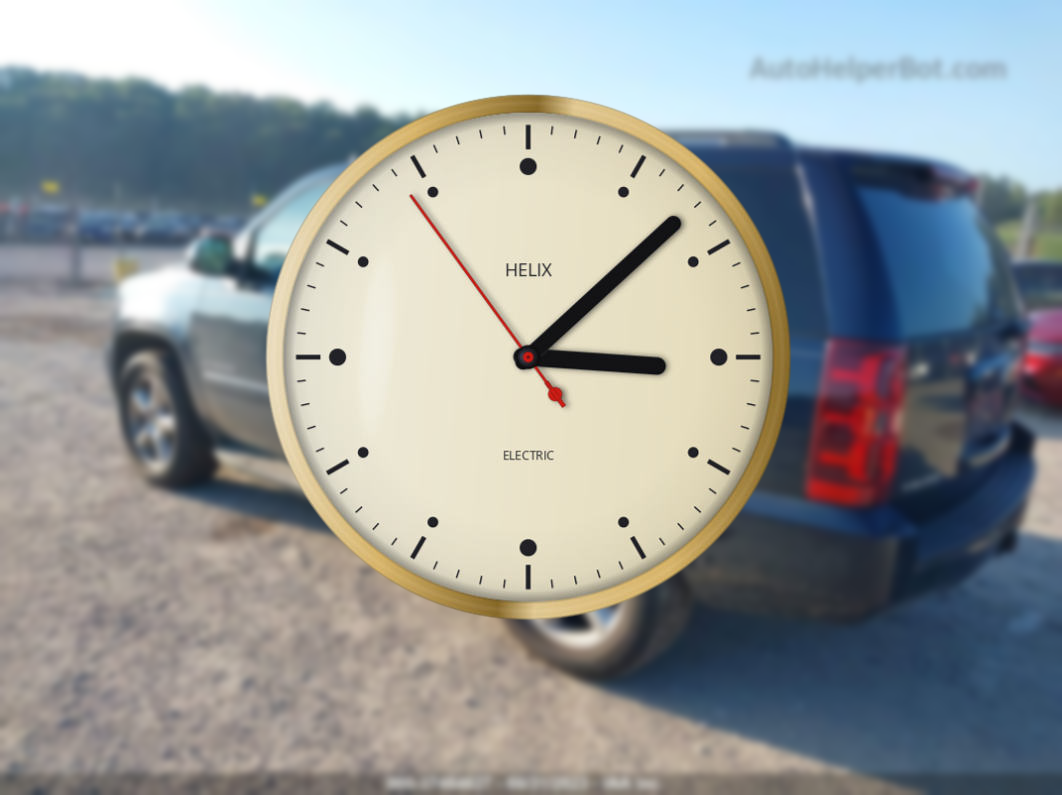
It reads **3:07:54**
